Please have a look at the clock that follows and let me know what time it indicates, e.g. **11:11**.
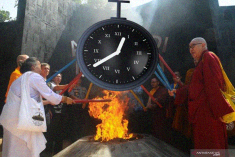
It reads **12:39**
